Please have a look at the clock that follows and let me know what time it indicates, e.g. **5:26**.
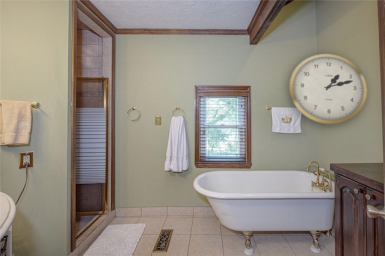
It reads **1:12**
